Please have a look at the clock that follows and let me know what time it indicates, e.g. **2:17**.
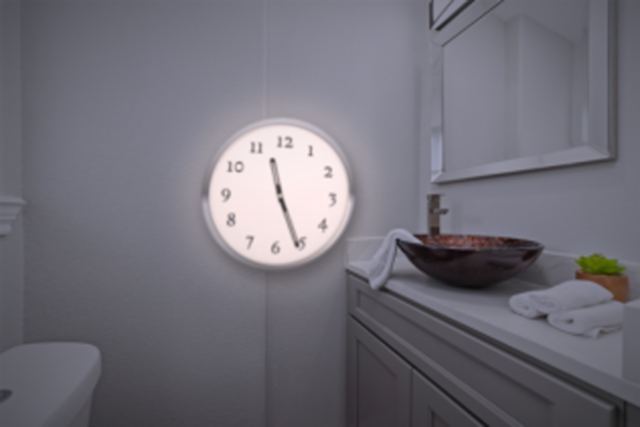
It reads **11:26**
